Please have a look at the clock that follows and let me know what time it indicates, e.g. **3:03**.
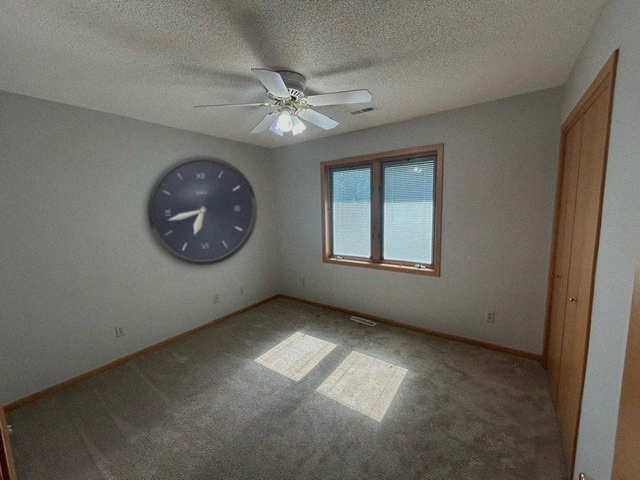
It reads **6:43**
